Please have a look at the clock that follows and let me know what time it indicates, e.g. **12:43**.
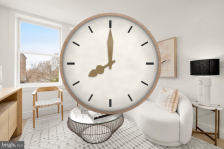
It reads **8:00**
